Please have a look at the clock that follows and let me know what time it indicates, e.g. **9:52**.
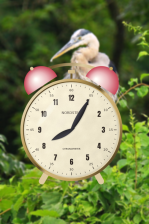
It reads **8:05**
